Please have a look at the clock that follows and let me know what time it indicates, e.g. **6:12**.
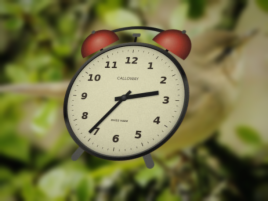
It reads **2:36**
